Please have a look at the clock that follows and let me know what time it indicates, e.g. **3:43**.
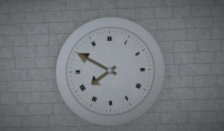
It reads **7:50**
